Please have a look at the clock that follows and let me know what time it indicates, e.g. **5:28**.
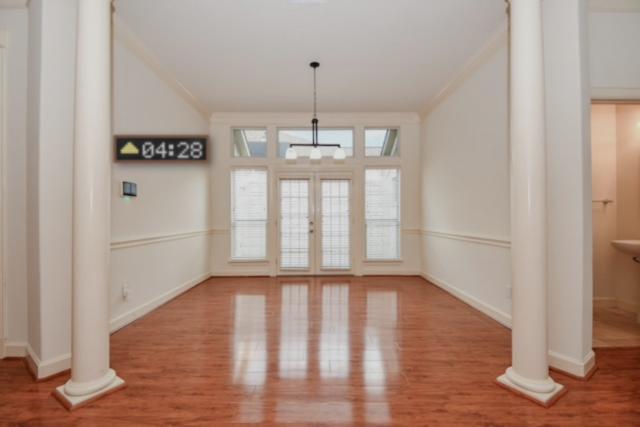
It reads **4:28**
